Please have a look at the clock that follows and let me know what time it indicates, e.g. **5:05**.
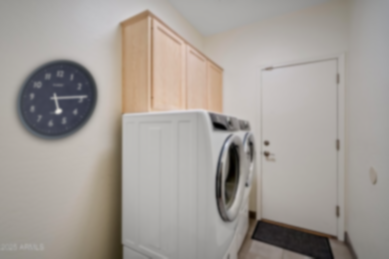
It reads **5:14**
